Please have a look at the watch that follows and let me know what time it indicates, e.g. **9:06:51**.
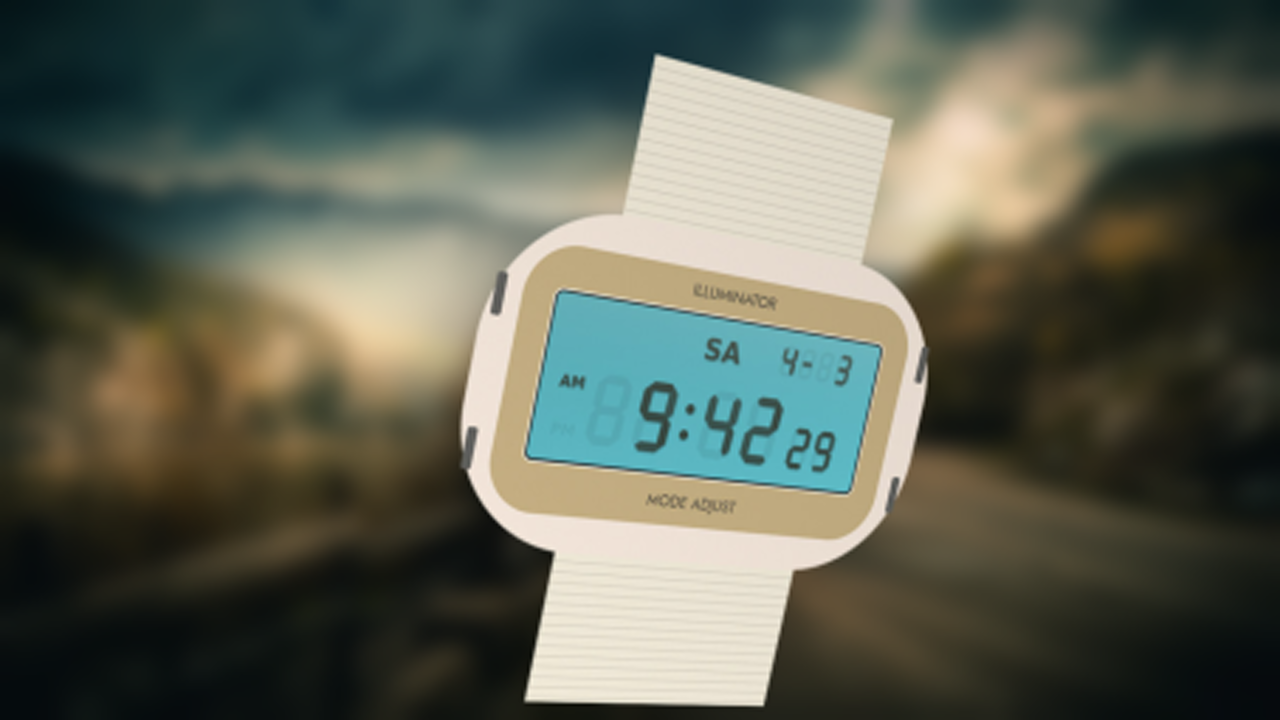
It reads **9:42:29**
